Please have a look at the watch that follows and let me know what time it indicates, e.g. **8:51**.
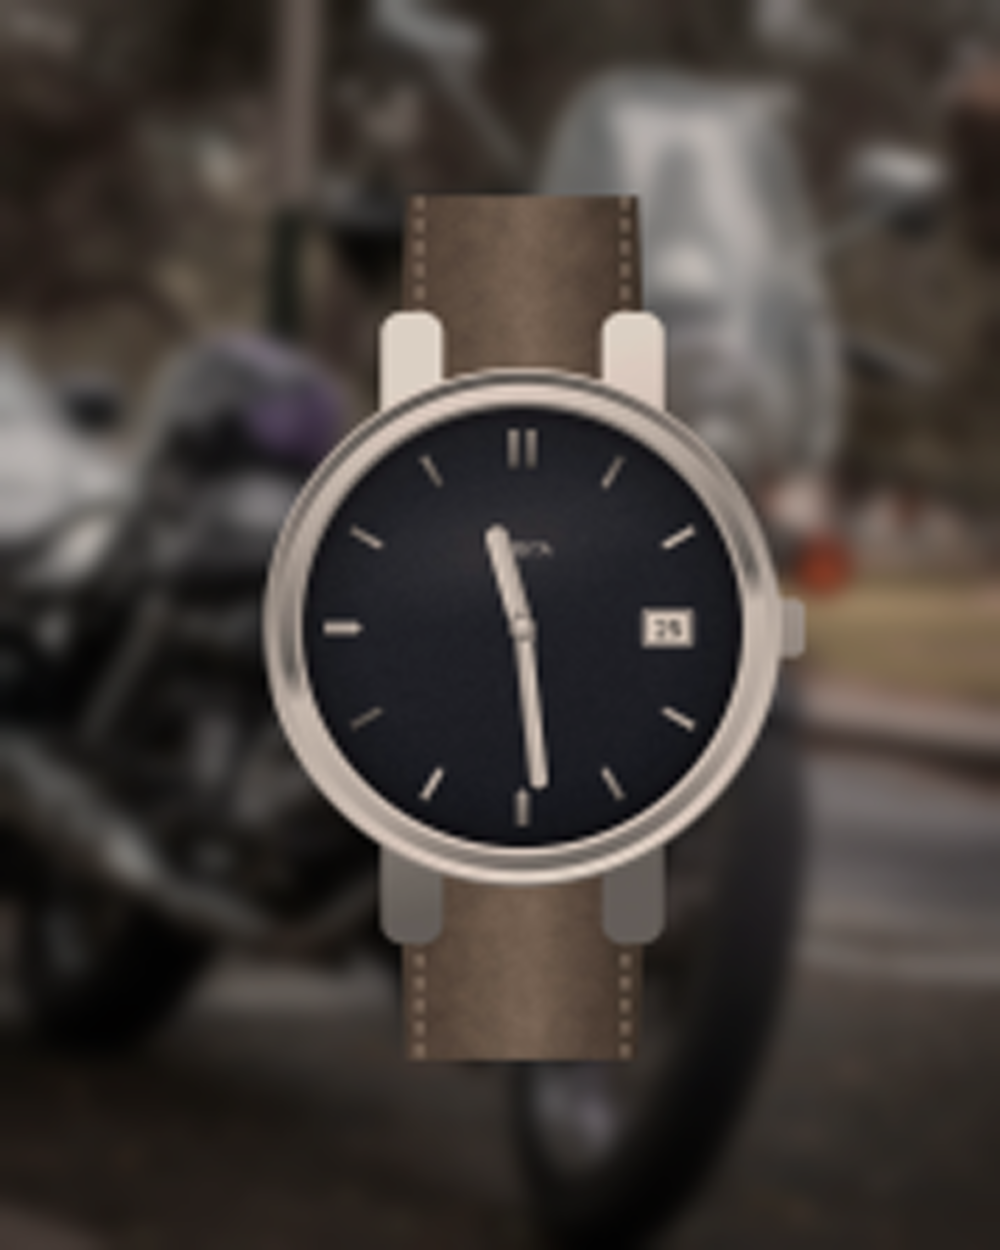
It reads **11:29**
